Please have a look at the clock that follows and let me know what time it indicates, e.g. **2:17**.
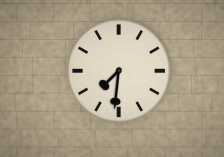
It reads **7:31**
